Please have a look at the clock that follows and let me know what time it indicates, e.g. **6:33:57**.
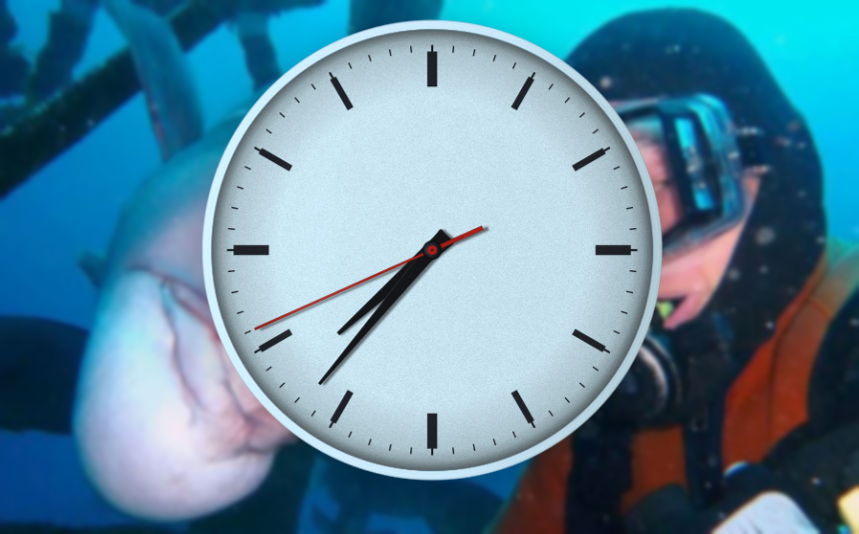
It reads **7:36:41**
